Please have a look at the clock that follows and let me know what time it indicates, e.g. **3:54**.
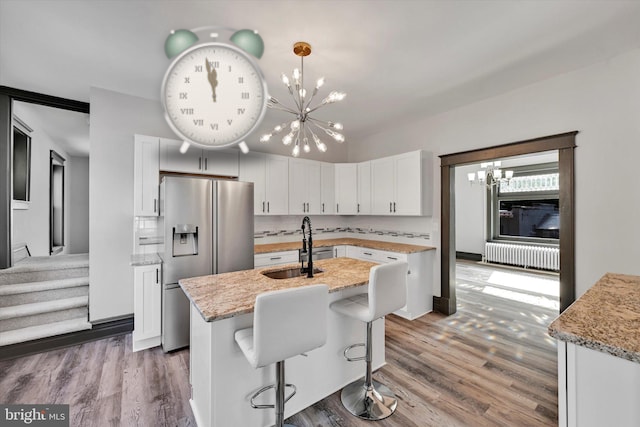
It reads **11:58**
